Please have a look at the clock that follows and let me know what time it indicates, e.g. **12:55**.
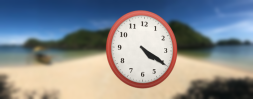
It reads **4:20**
